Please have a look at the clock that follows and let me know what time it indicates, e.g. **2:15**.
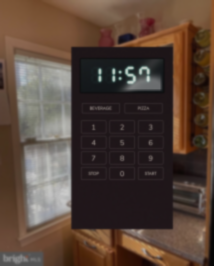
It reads **11:57**
